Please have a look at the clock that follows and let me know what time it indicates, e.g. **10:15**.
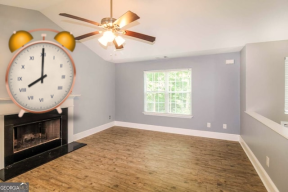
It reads **8:00**
